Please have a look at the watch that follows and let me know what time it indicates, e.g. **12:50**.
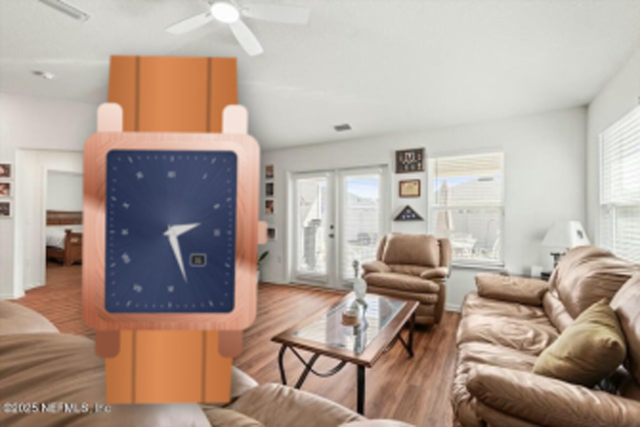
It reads **2:27**
